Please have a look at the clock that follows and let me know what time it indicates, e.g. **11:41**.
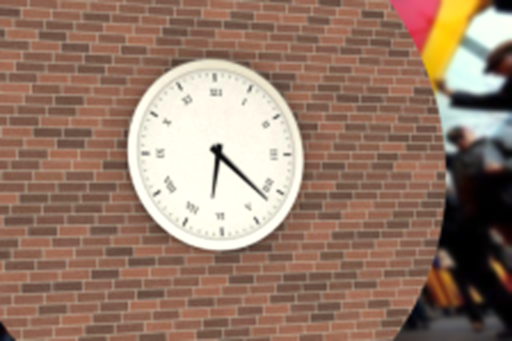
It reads **6:22**
